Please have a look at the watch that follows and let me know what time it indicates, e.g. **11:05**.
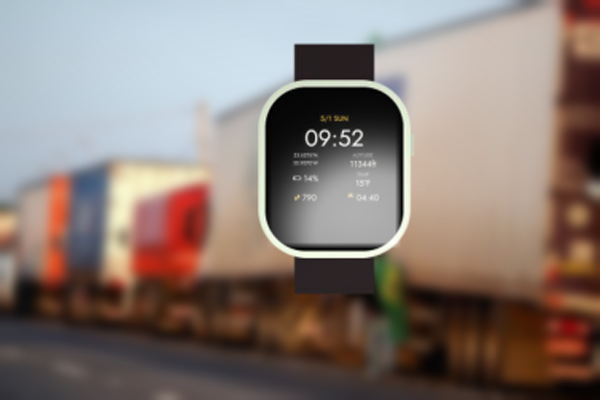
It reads **9:52**
